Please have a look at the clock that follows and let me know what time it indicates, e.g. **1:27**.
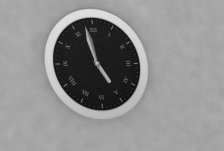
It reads **4:58**
